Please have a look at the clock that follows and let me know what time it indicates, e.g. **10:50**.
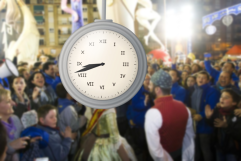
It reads **8:42**
